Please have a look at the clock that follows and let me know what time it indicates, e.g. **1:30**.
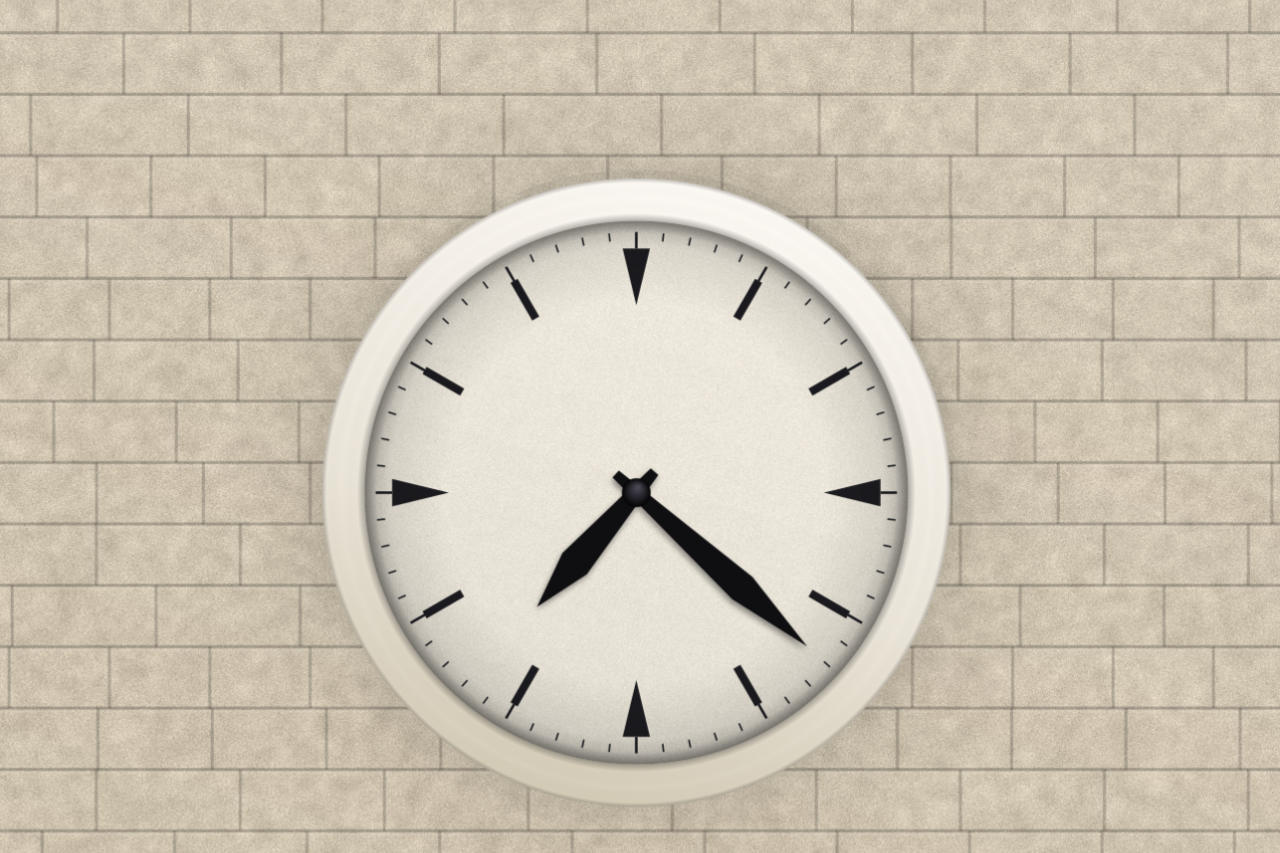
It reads **7:22**
